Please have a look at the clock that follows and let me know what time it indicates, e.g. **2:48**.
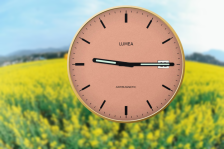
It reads **9:15**
